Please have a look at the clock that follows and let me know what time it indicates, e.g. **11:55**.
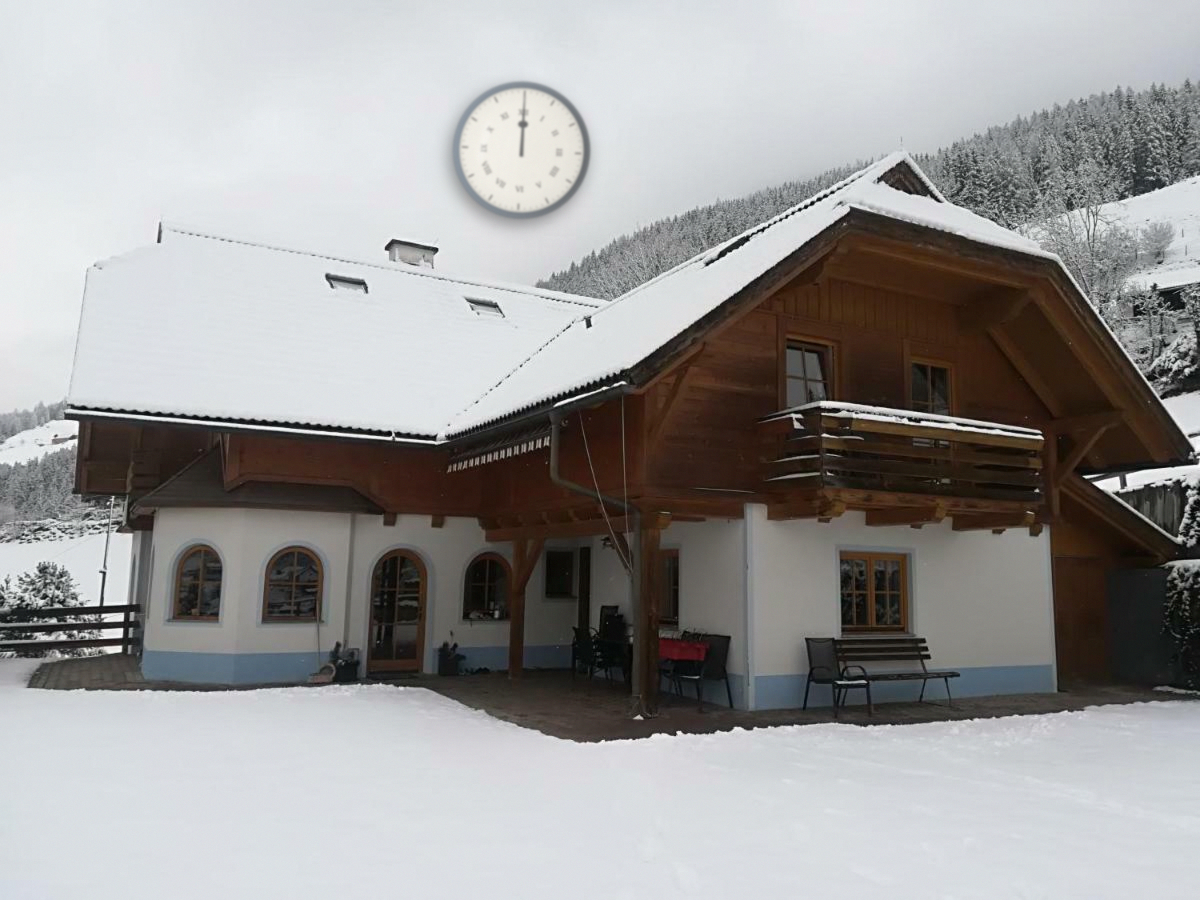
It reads **12:00**
